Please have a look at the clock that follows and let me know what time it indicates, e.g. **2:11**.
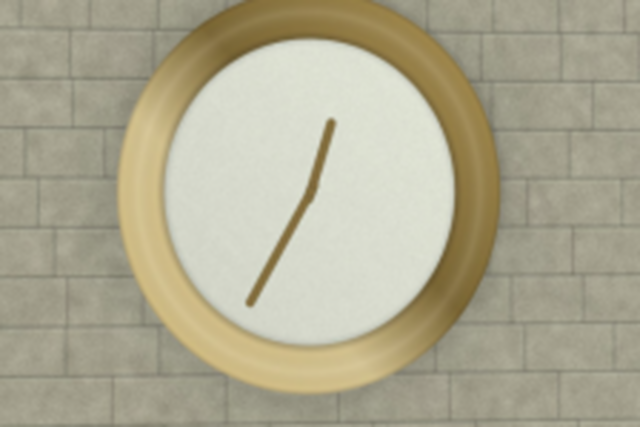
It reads **12:35**
